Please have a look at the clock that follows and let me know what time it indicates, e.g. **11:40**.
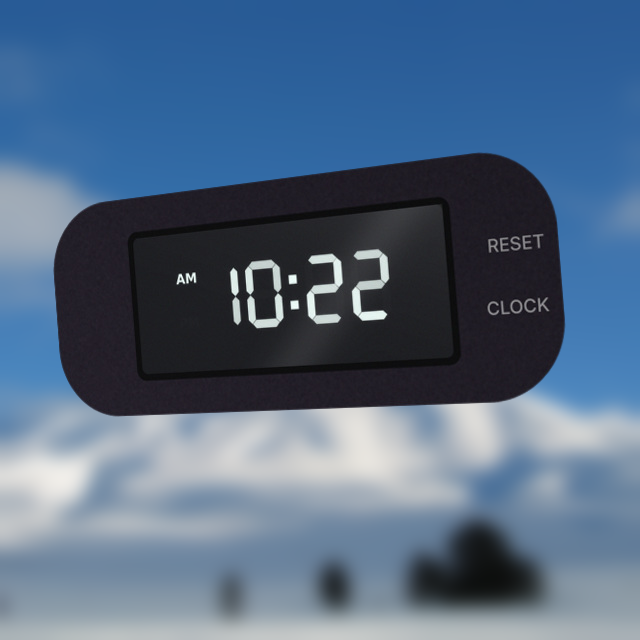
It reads **10:22**
